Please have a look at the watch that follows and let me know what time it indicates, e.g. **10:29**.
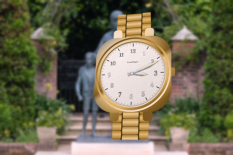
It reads **3:11**
